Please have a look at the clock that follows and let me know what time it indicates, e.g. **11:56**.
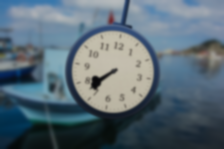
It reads **7:37**
